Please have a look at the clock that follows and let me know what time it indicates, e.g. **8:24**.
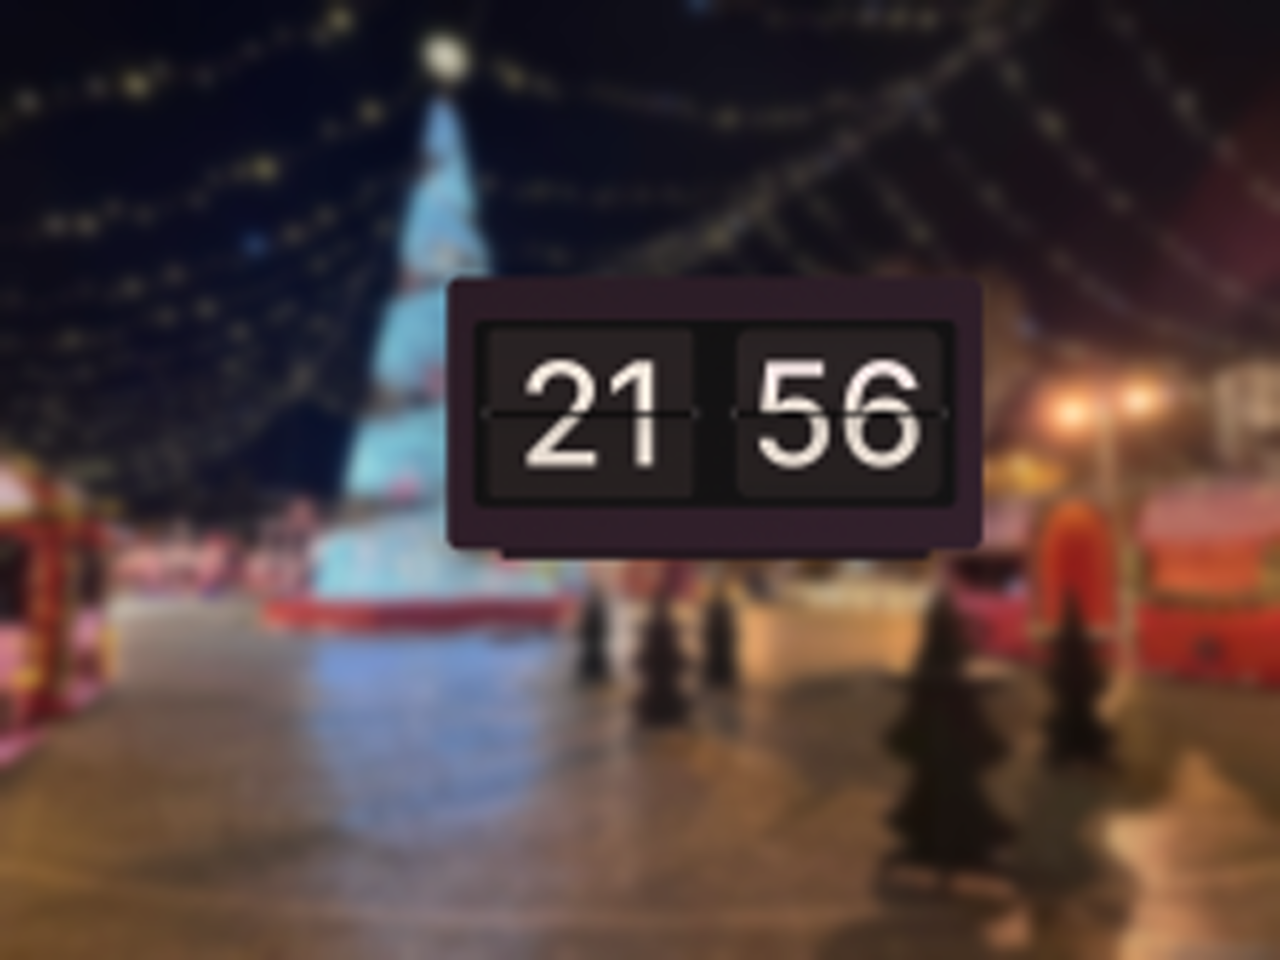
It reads **21:56**
